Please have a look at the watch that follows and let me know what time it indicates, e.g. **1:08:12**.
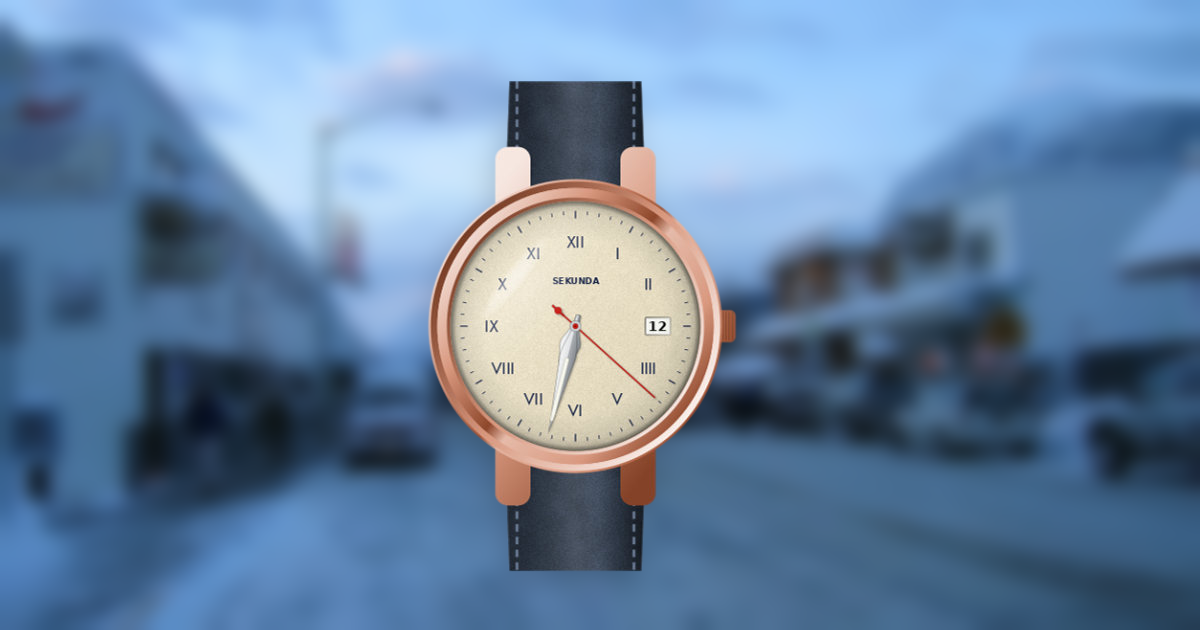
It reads **6:32:22**
